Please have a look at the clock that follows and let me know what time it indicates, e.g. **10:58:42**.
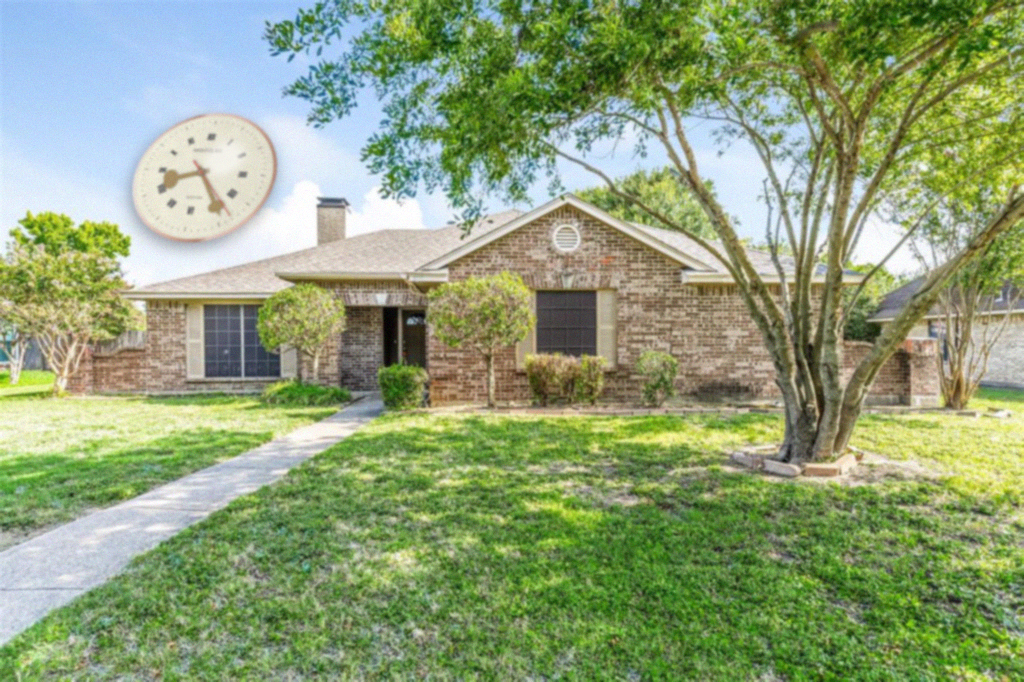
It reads **8:24:23**
